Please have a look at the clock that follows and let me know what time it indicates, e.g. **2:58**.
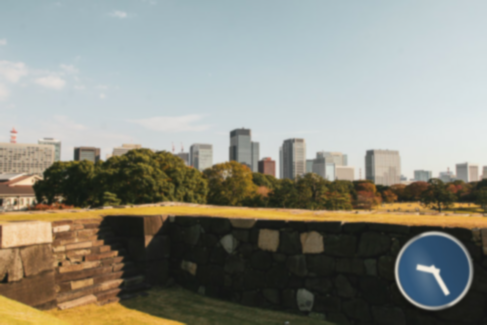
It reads **9:25**
